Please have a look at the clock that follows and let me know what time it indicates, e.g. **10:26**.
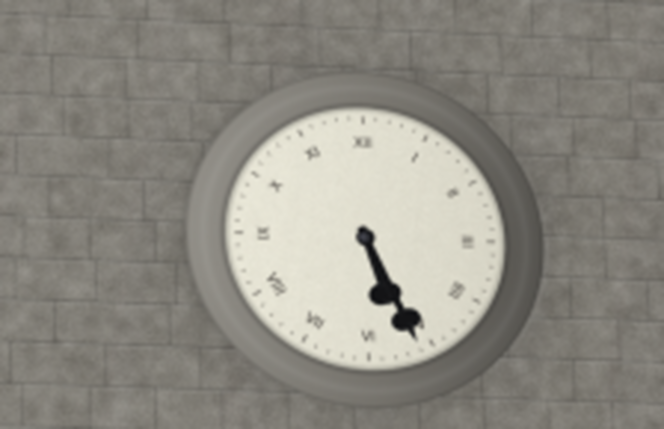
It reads **5:26**
